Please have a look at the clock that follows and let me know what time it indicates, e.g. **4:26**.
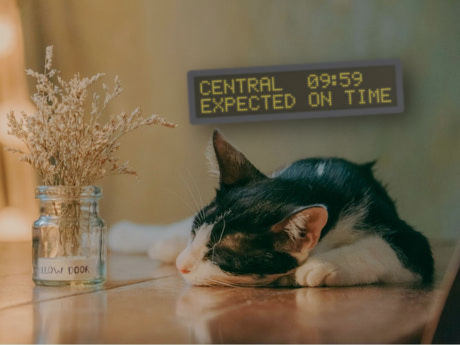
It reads **9:59**
